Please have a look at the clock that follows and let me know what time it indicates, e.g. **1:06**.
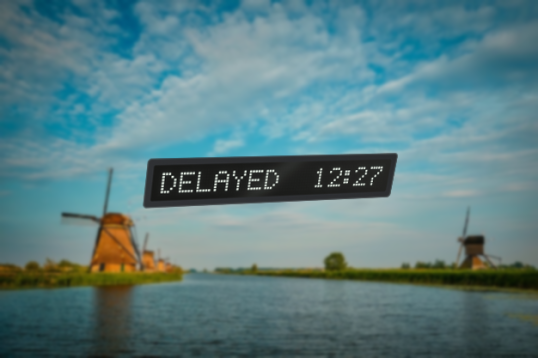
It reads **12:27**
